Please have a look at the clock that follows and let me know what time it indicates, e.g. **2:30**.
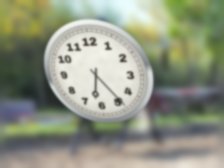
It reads **6:24**
